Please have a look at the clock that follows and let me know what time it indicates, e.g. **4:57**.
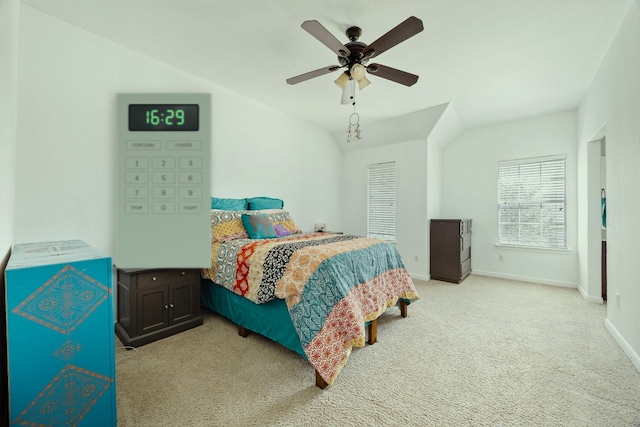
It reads **16:29**
